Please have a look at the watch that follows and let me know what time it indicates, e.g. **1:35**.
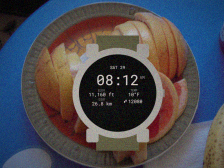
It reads **8:12**
